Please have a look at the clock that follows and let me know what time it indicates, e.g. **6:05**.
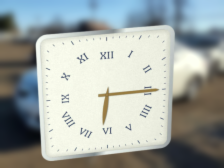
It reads **6:15**
